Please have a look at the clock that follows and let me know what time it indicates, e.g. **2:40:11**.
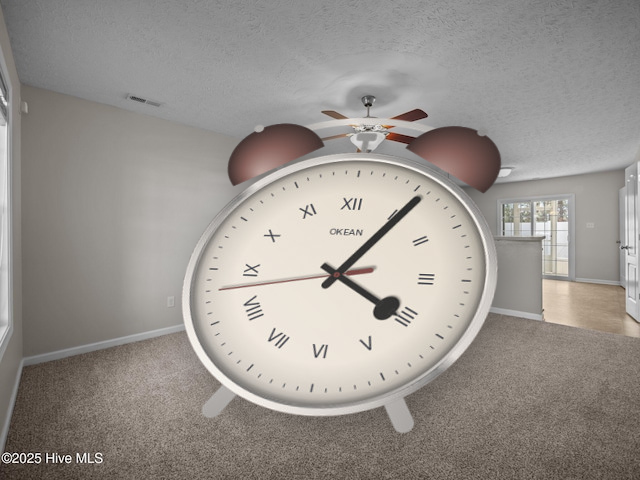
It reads **4:05:43**
